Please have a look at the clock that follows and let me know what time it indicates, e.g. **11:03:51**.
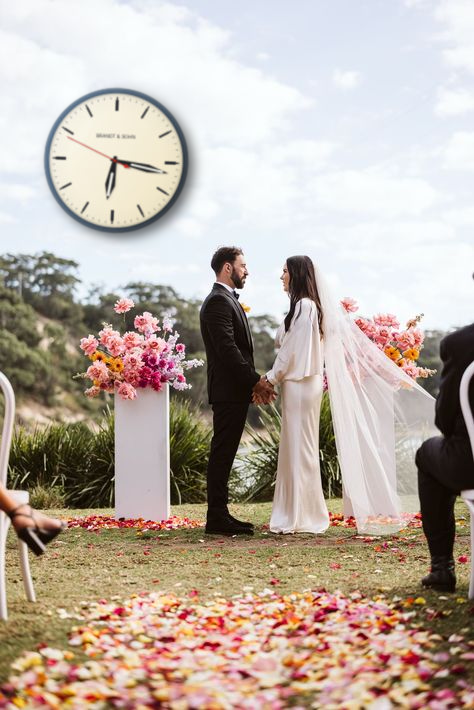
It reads **6:16:49**
